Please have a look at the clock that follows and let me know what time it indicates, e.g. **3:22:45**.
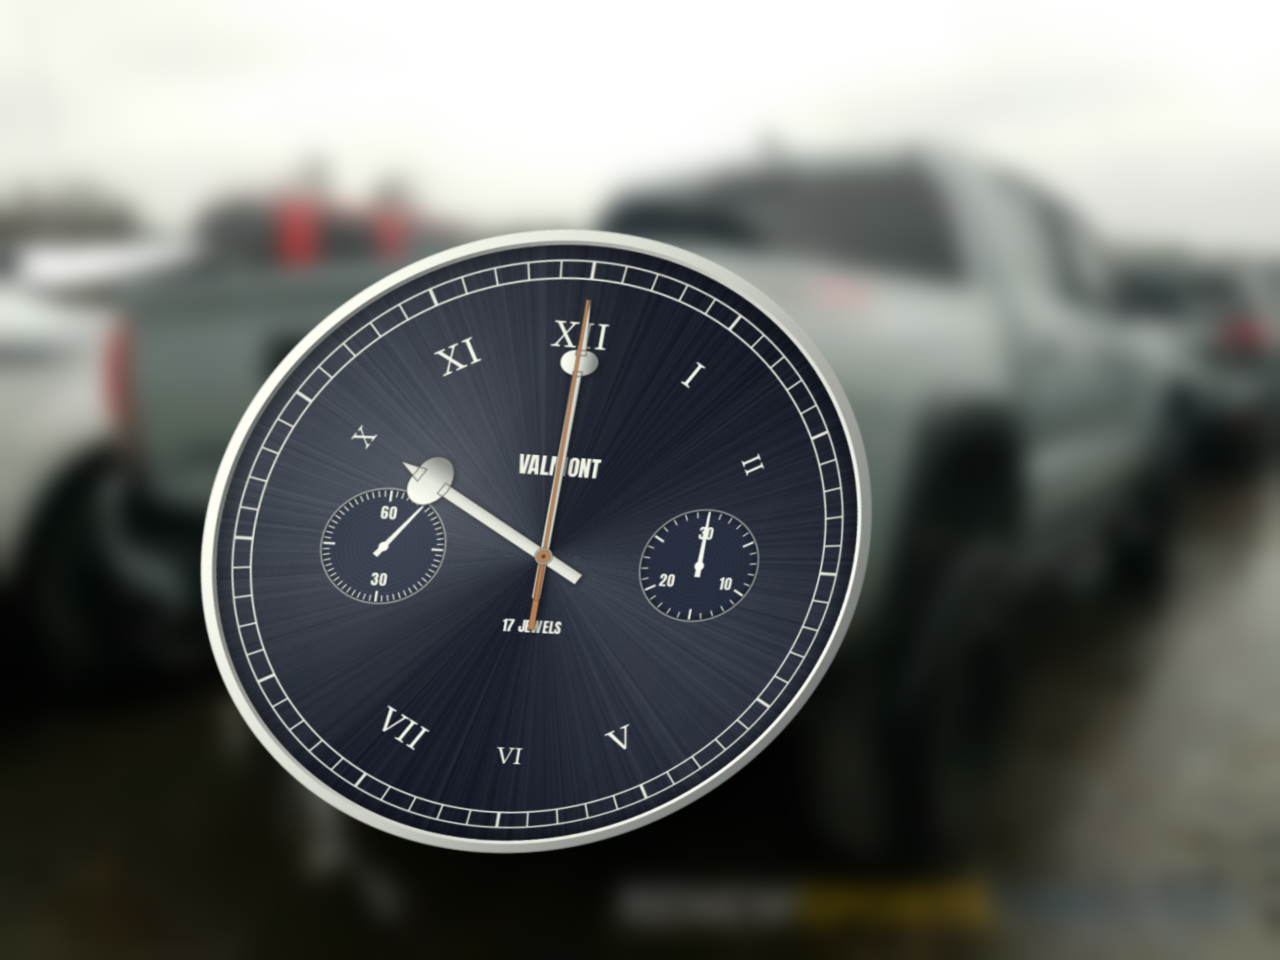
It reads **10:00:06**
